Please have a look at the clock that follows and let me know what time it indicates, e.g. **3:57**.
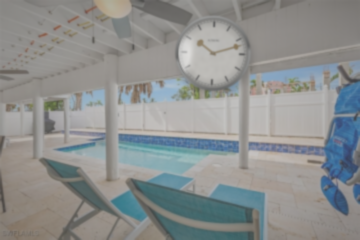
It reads **10:12**
